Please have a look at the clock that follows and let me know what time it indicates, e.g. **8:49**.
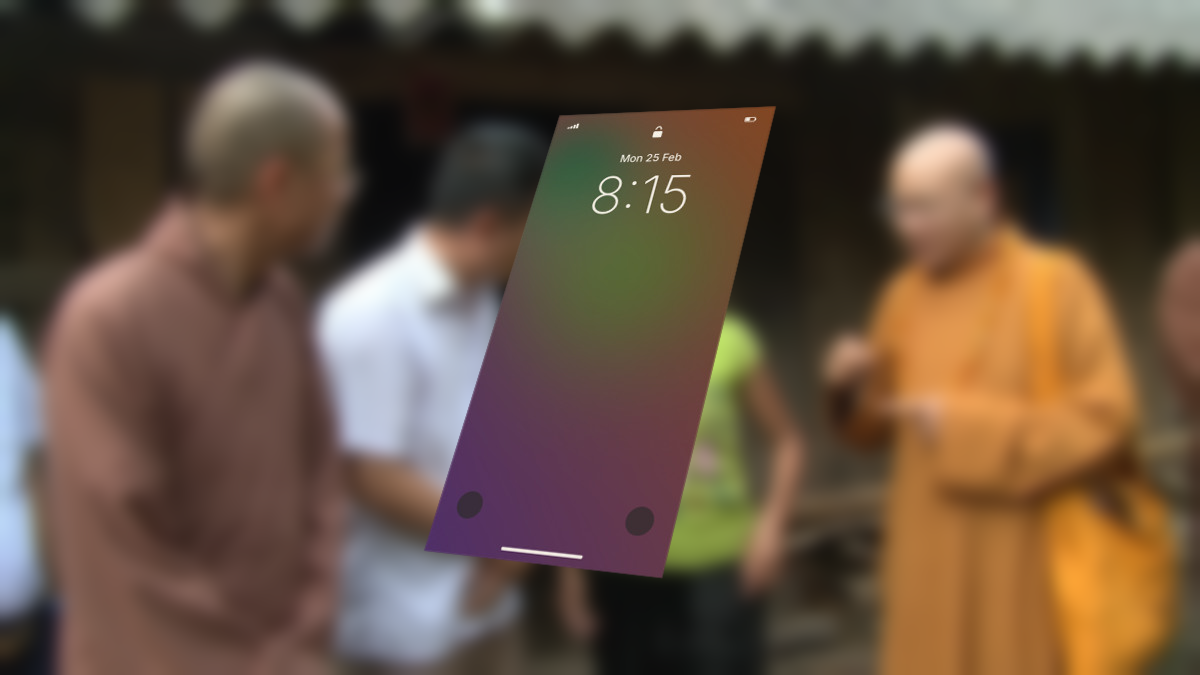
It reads **8:15**
